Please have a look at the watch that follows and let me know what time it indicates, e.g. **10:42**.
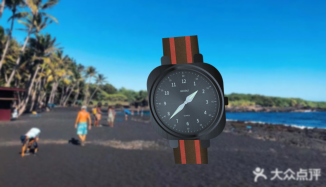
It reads **1:38**
